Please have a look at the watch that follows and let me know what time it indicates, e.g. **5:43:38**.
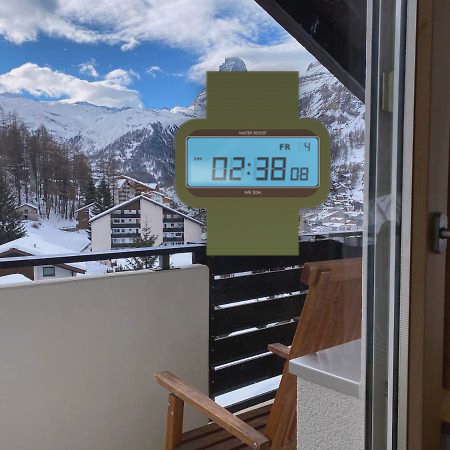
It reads **2:38:08**
